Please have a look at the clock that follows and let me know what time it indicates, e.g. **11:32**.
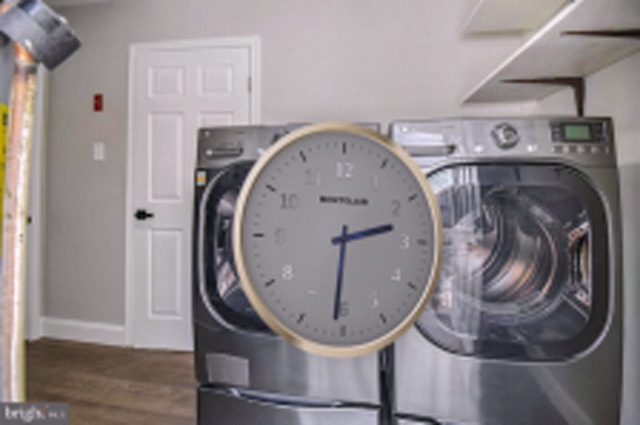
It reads **2:31**
